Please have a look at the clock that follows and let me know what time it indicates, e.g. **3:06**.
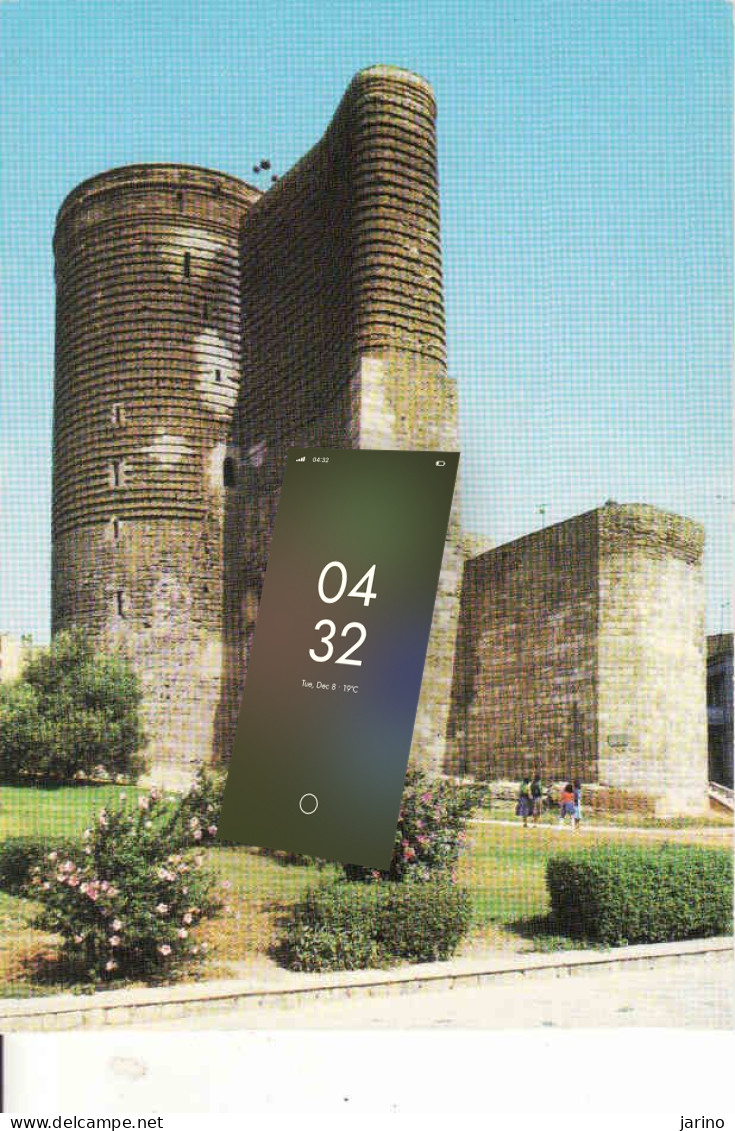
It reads **4:32**
